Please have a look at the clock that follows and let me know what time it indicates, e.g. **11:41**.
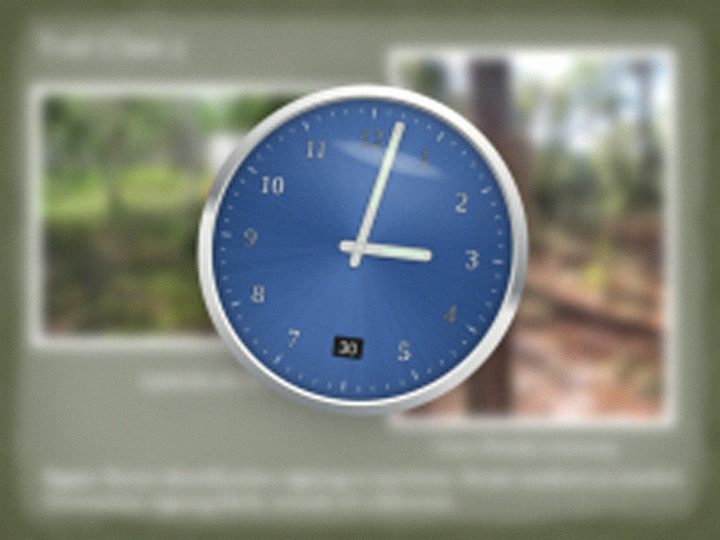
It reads **3:02**
